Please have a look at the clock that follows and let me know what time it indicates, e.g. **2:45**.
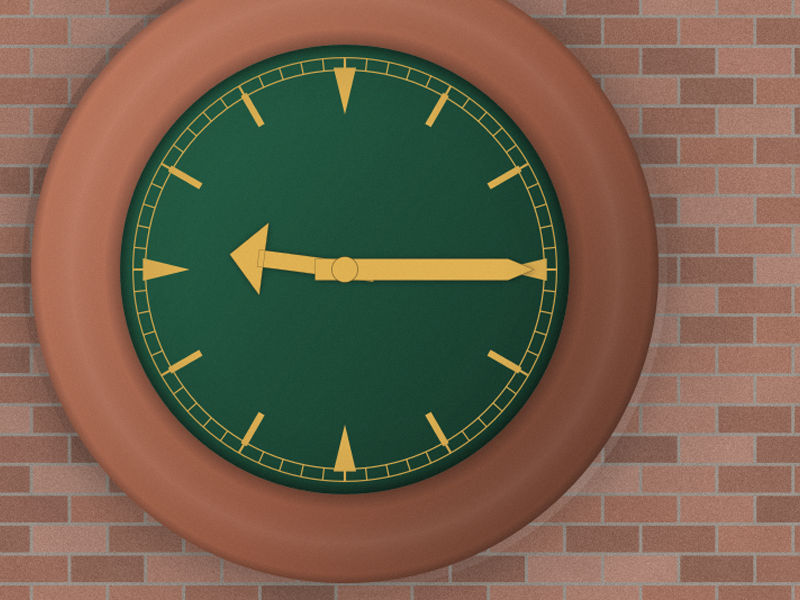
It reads **9:15**
